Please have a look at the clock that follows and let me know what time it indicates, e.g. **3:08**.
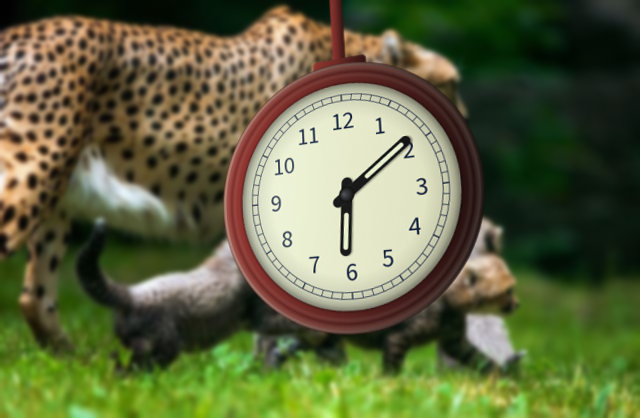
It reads **6:09**
